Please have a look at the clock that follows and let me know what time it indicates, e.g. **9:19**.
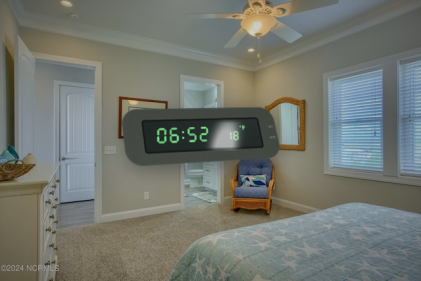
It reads **6:52**
